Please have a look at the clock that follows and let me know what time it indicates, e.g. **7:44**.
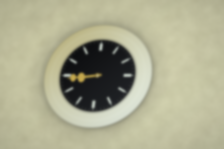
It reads **8:44**
